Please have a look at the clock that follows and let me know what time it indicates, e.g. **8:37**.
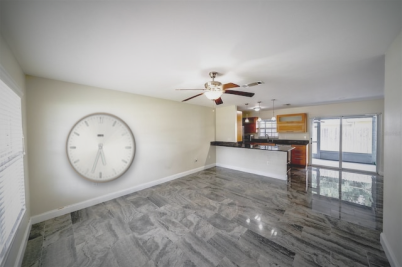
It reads **5:33**
